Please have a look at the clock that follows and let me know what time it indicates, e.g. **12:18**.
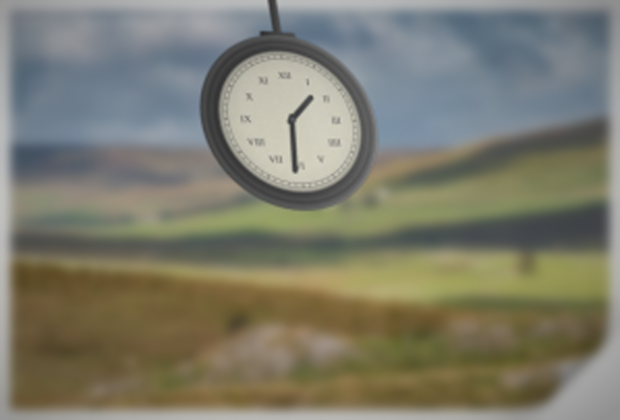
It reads **1:31**
